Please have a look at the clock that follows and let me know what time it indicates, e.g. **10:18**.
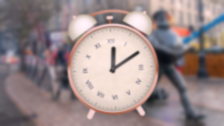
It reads **12:10**
